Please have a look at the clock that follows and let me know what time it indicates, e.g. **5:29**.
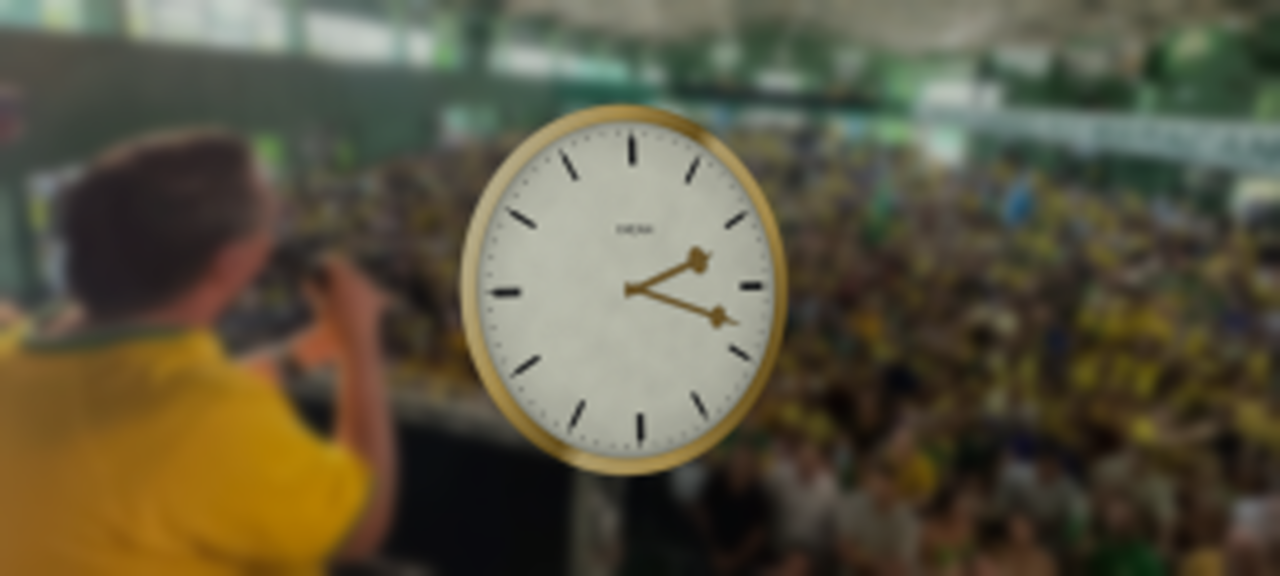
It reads **2:18**
